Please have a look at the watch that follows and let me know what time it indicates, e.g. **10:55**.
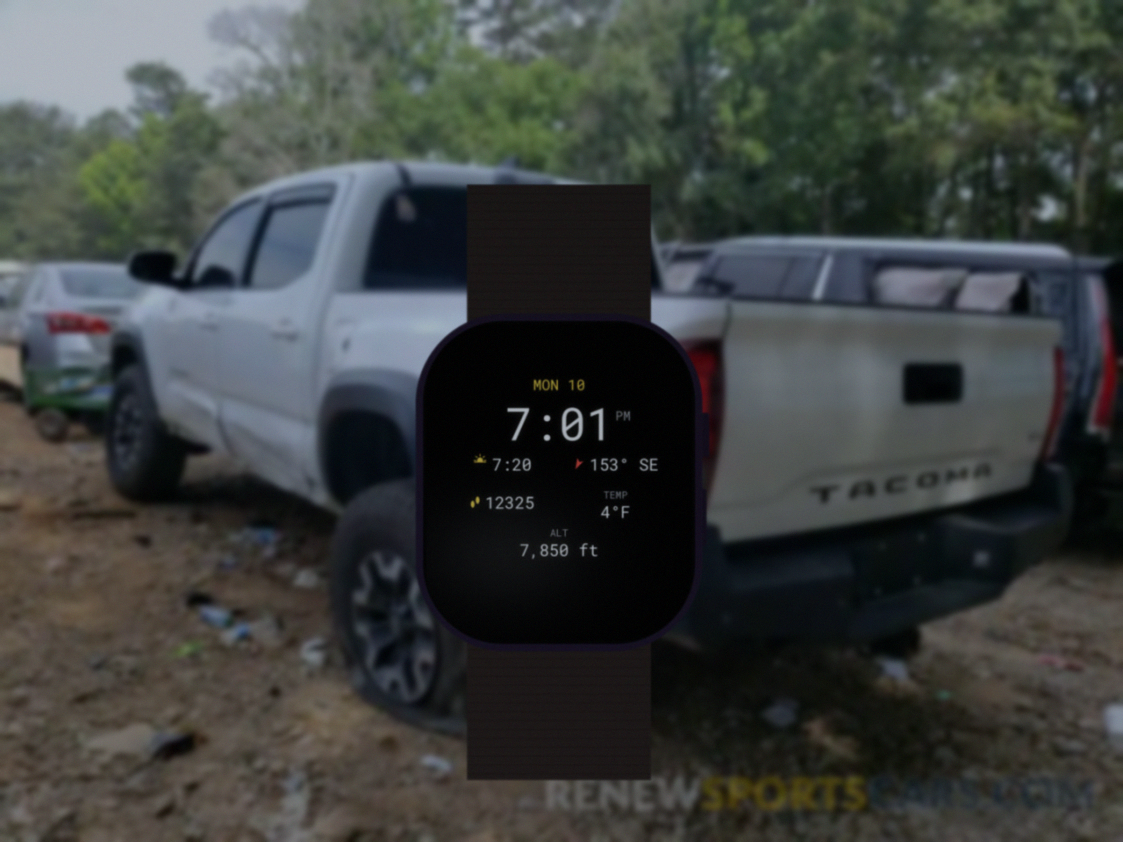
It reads **7:01**
